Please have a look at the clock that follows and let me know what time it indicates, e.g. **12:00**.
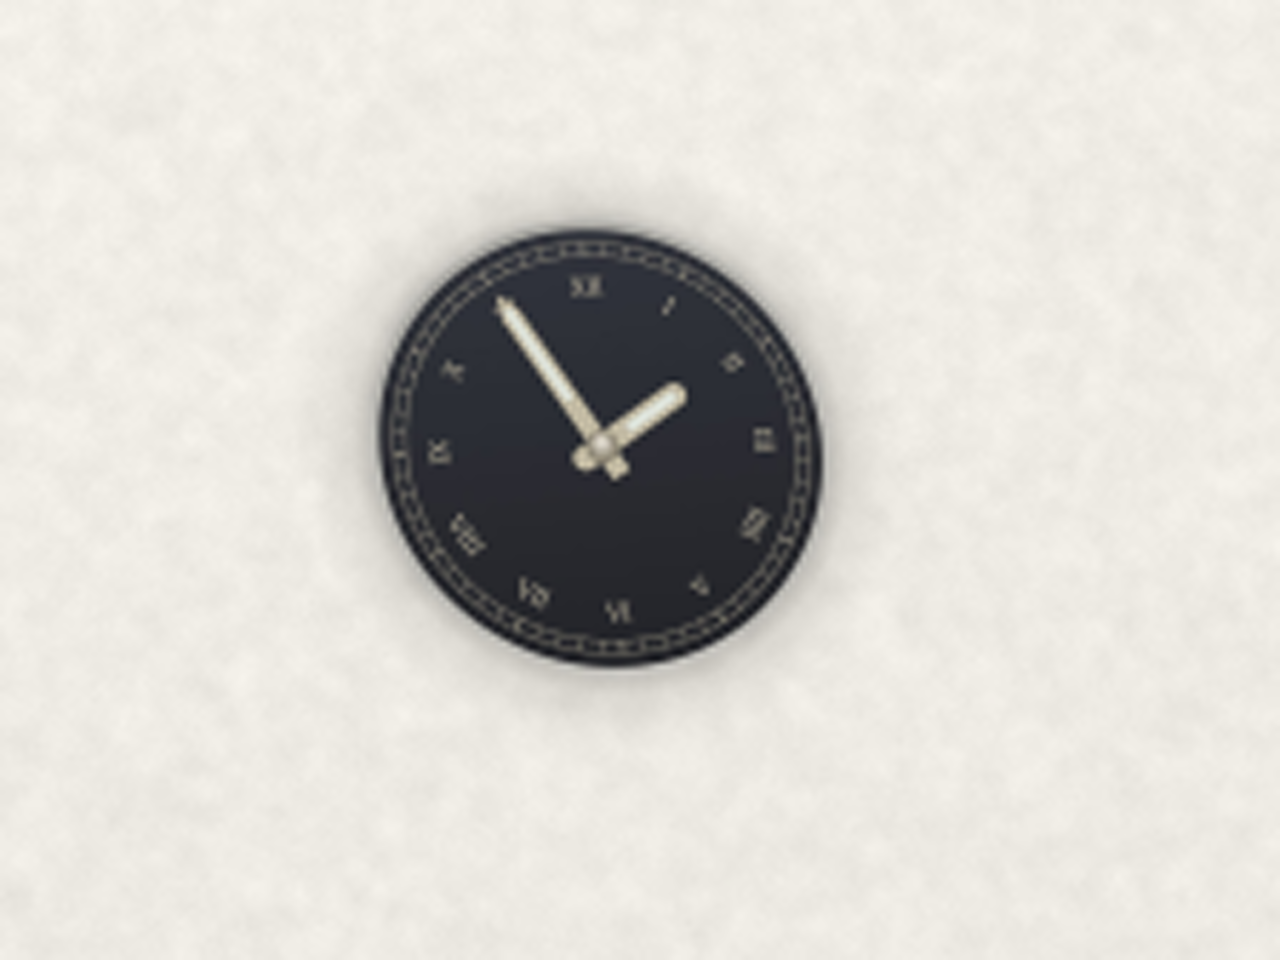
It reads **1:55**
